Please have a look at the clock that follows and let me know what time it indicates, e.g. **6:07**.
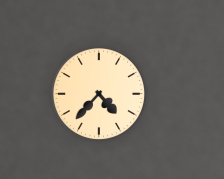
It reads **4:37**
